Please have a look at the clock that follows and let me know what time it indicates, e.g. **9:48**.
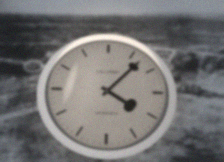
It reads **4:07**
